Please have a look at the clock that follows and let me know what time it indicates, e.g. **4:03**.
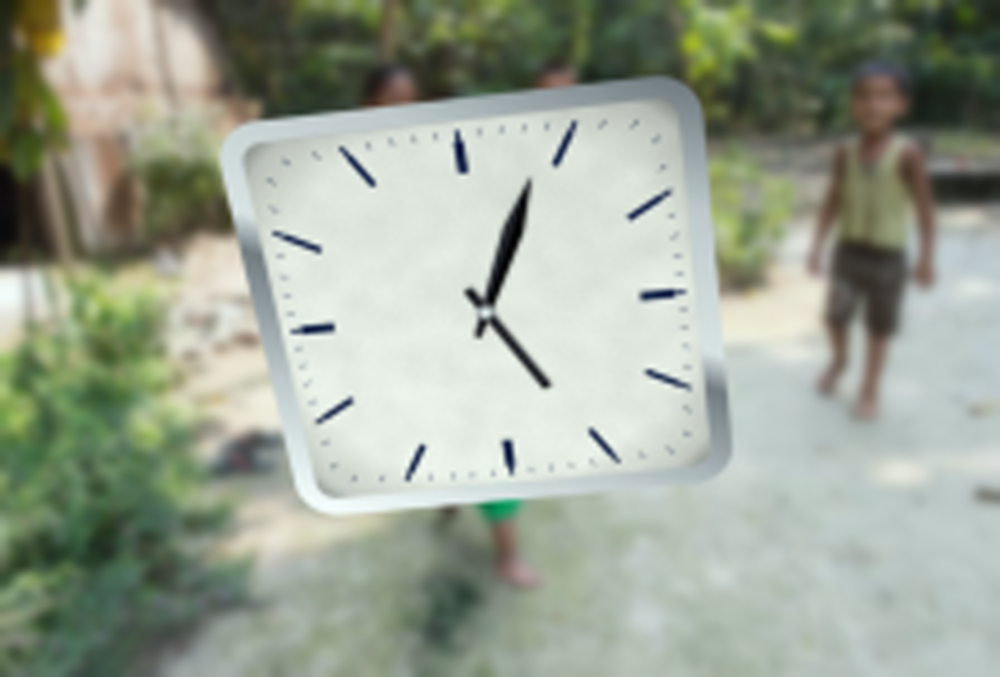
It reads **5:04**
